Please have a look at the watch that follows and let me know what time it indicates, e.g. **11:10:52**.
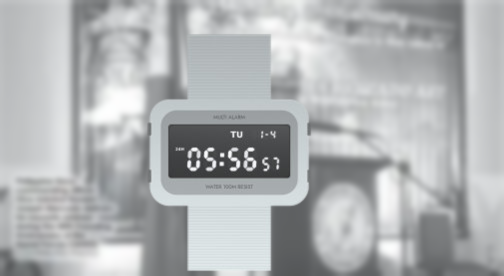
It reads **5:56:57**
